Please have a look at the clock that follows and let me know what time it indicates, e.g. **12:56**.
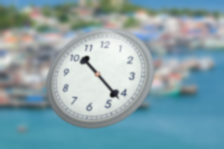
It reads **10:22**
